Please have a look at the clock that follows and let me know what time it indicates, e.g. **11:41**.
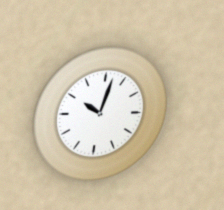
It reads **10:02**
